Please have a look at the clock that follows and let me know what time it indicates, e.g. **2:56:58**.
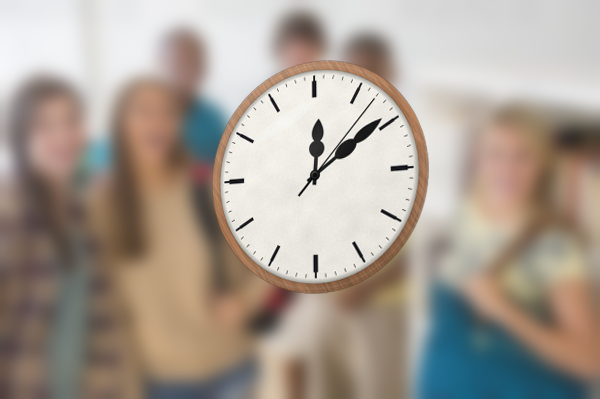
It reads **12:09:07**
